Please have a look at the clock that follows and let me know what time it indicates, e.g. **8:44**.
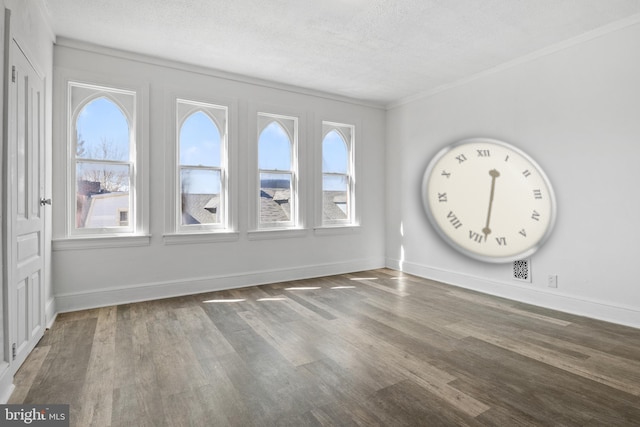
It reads **12:33**
